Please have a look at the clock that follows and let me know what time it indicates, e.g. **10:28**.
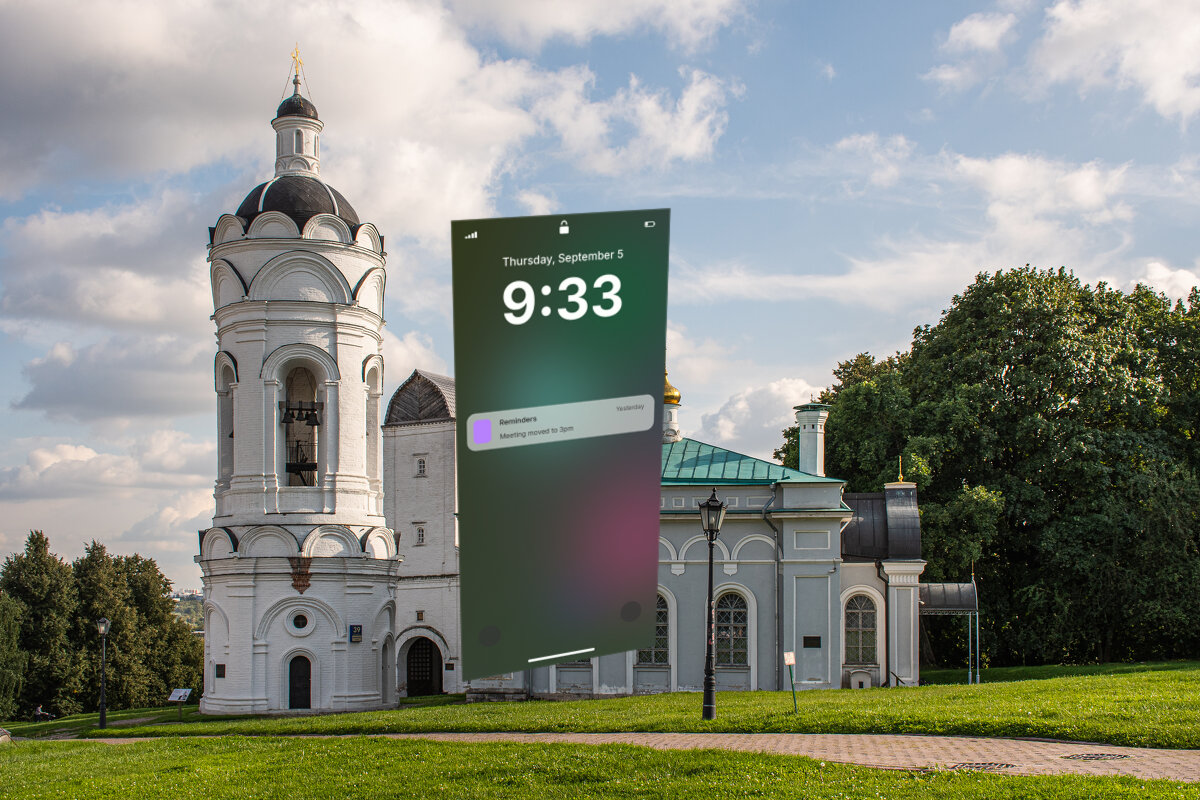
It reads **9:33**
